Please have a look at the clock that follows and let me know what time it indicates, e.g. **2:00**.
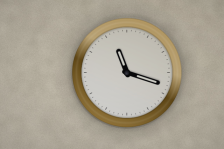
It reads **11:18**
